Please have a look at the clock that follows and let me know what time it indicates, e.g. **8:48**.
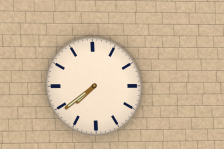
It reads **7:39**
